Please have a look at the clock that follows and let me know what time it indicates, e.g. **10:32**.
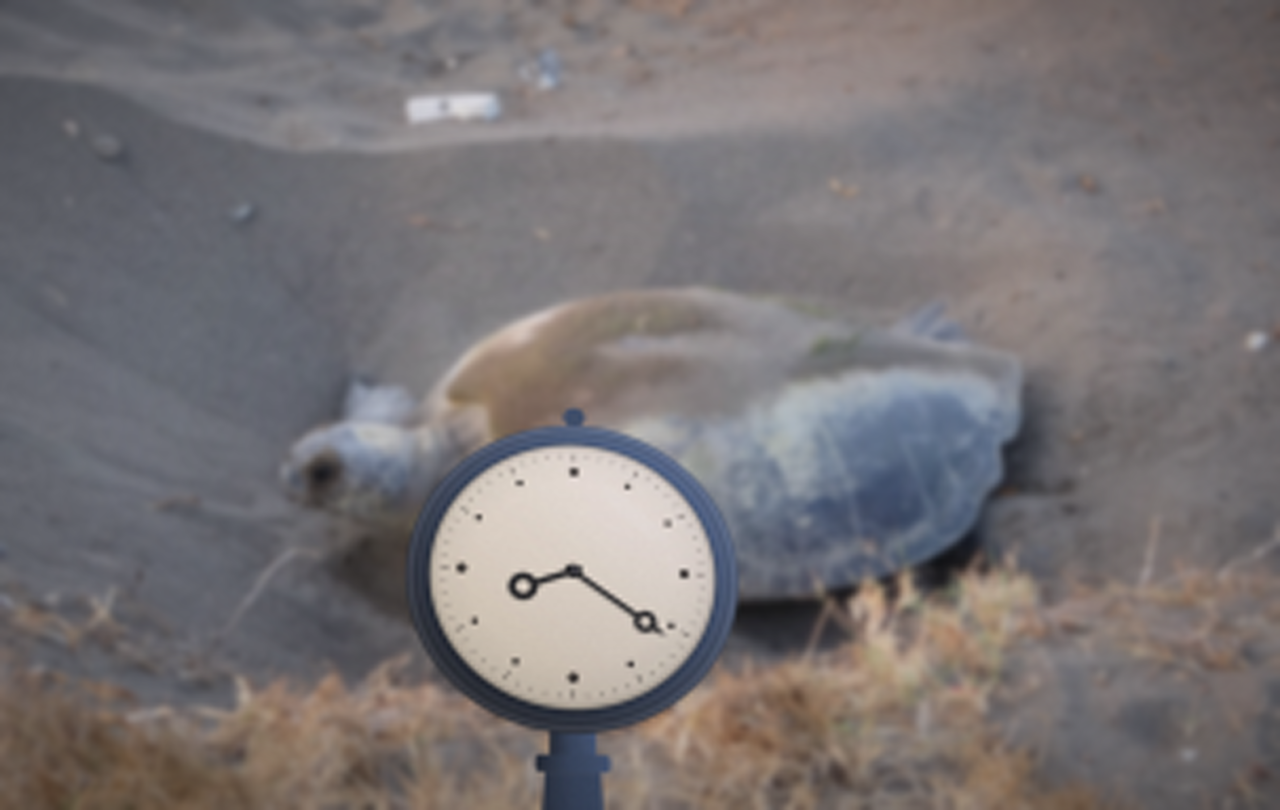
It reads **8:21**
